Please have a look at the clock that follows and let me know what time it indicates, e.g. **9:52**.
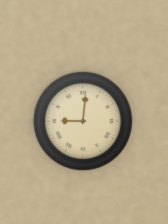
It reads **9:01**
